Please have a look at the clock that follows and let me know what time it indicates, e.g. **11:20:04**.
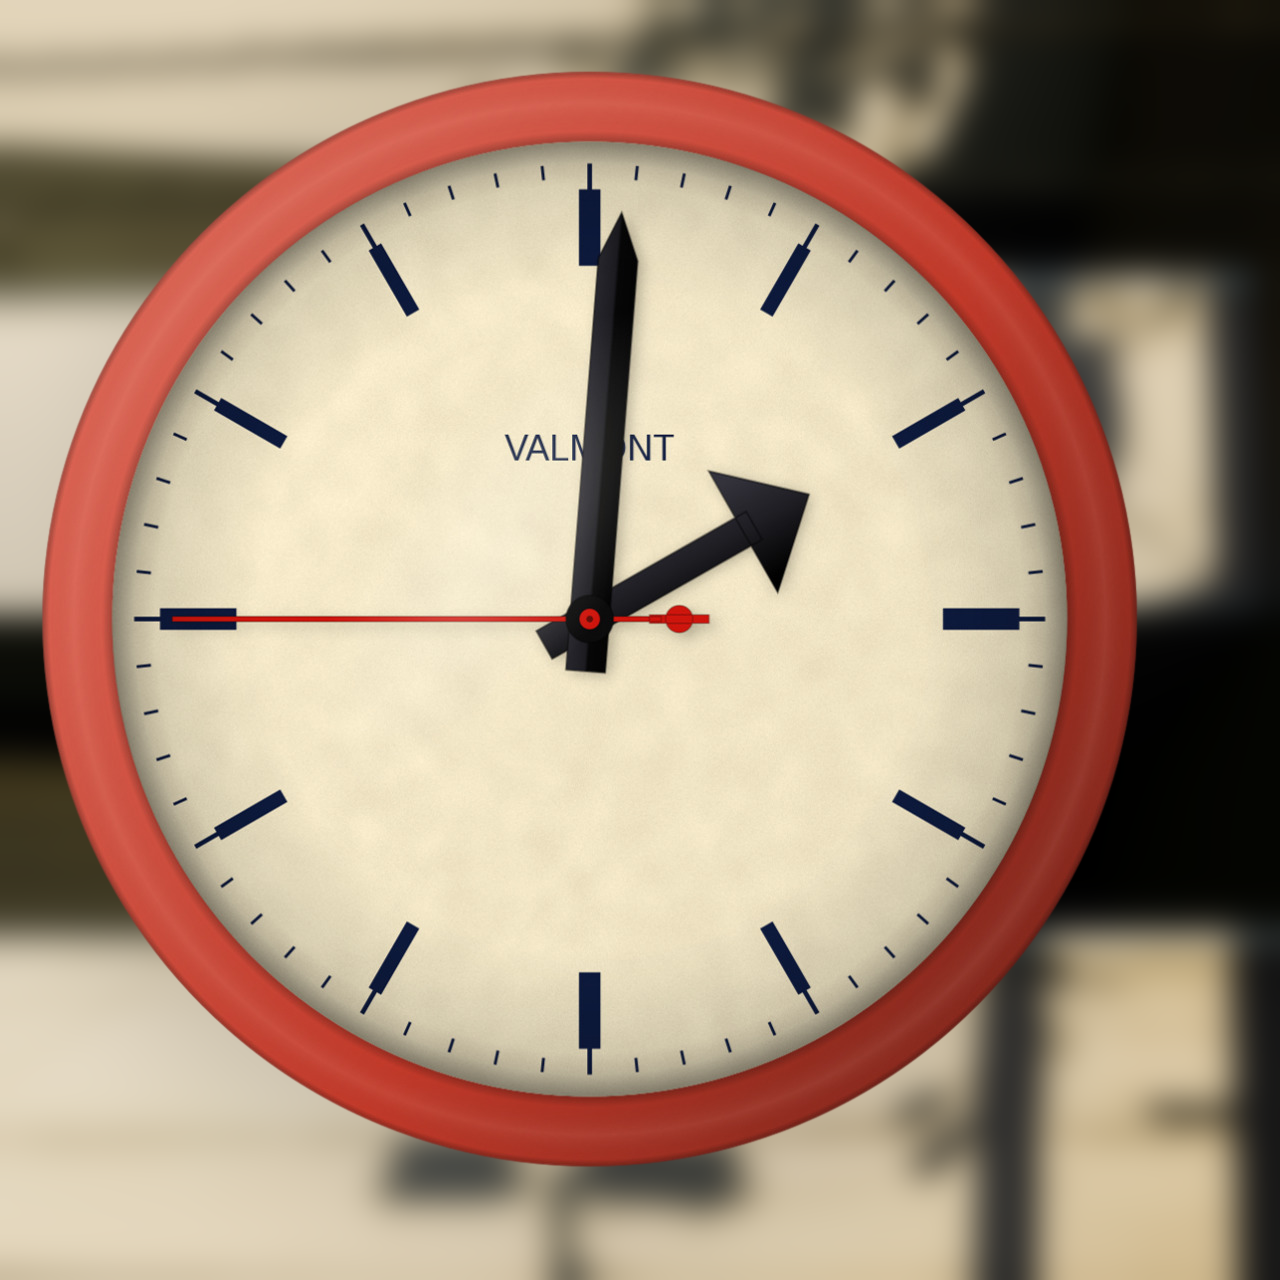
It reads **2:00:45**
